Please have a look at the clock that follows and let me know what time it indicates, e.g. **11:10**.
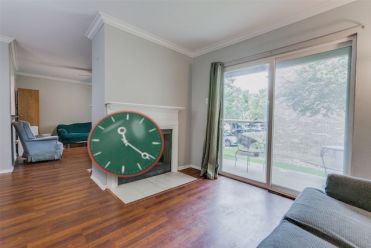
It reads **11:21**
